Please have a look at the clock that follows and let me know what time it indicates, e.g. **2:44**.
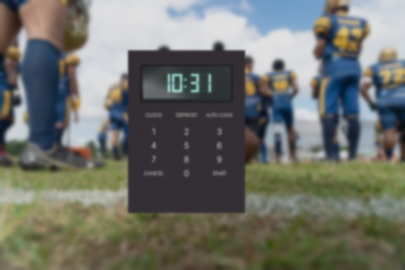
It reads **10:31**
